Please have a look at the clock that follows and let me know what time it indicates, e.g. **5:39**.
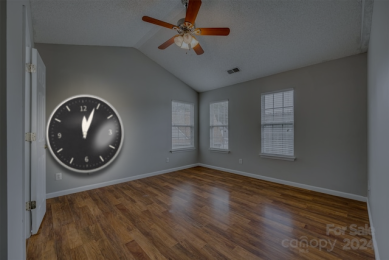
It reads **12:04**
